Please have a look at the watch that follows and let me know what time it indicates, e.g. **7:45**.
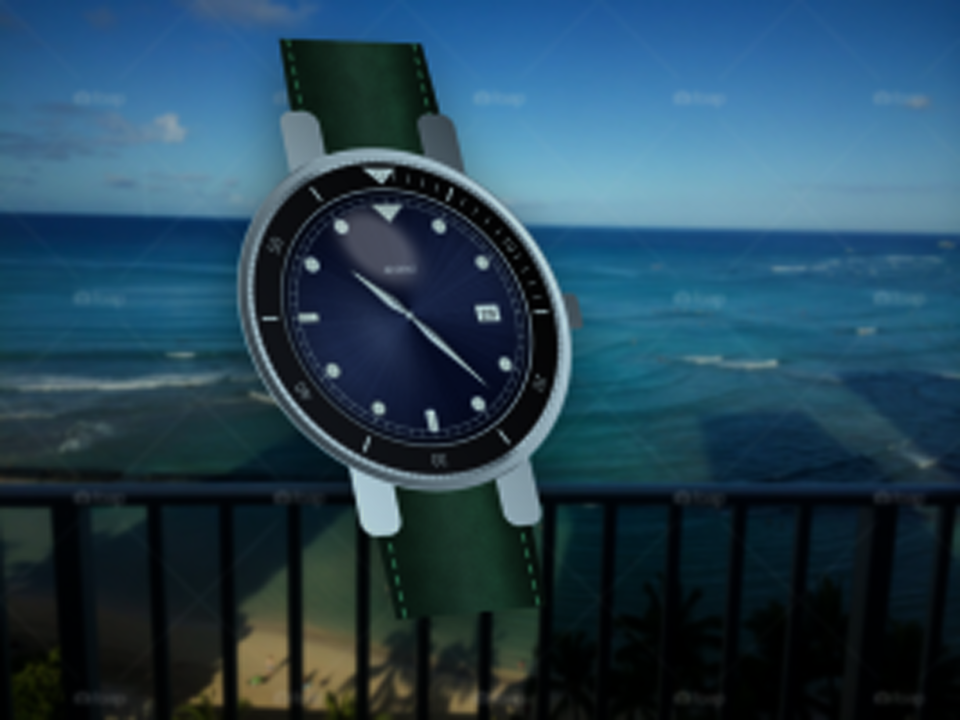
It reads **10:23**
